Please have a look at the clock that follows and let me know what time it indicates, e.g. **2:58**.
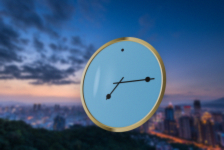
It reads **7:14**
